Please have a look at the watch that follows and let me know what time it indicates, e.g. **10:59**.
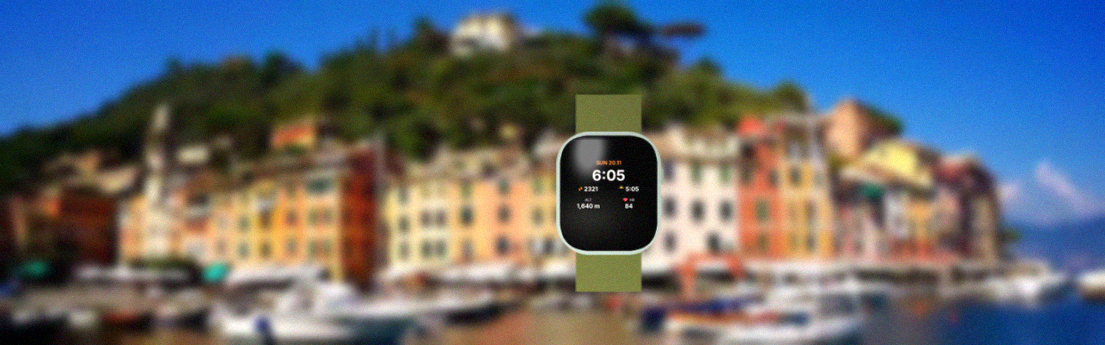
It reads **6:05**
